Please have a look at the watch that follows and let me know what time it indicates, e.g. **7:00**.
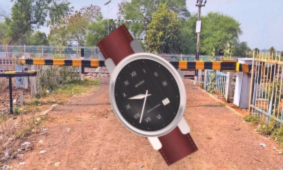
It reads **9:38**
